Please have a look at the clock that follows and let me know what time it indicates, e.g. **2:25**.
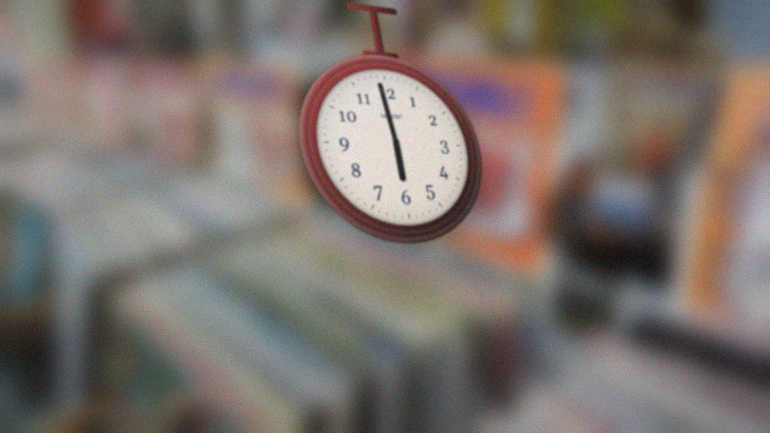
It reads **5:59**
